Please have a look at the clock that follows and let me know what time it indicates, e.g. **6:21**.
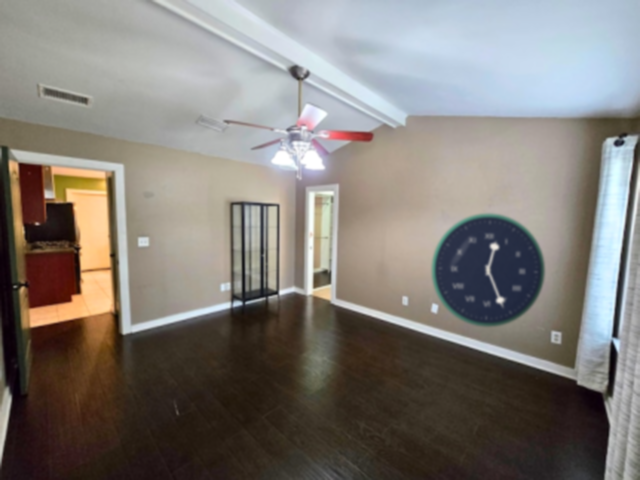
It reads **12:26**
